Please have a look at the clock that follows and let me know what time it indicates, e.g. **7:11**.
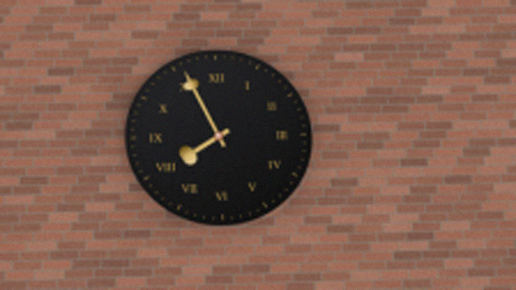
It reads **7:56**
